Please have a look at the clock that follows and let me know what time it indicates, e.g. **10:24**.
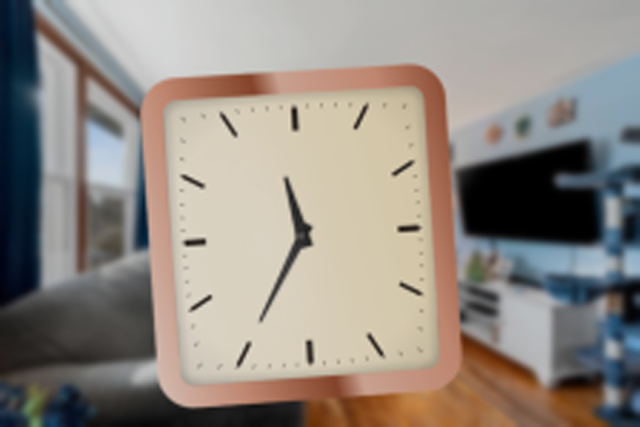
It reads **11:35**
